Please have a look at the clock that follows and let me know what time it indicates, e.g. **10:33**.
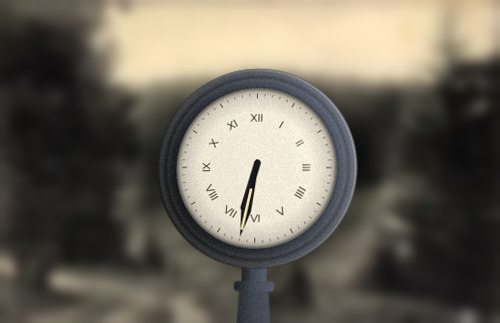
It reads **6:32**
